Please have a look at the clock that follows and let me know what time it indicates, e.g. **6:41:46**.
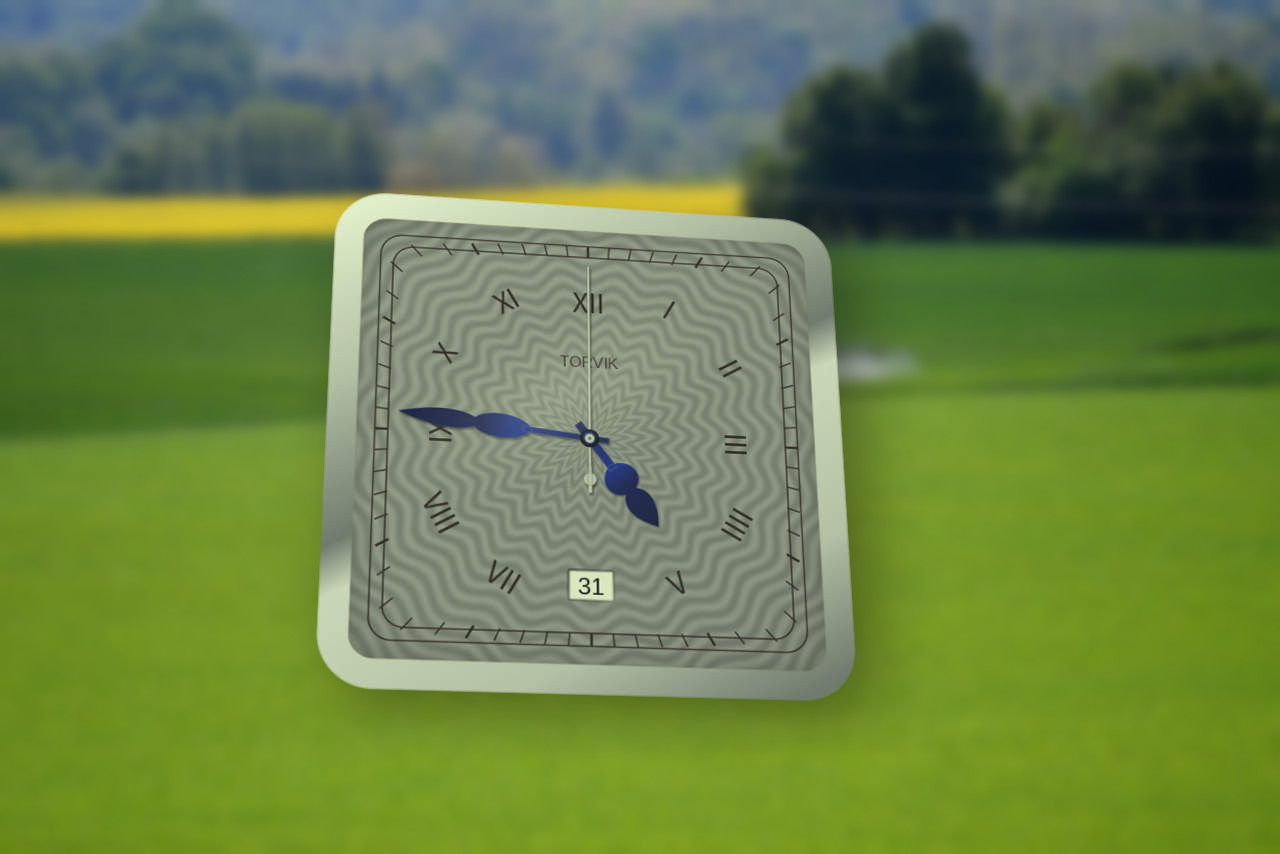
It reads **4:46:00**
